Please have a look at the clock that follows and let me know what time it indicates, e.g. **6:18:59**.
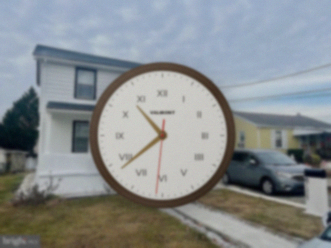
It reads **10:38:31**
